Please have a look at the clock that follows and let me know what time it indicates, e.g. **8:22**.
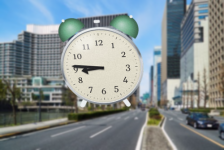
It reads **8:46**
